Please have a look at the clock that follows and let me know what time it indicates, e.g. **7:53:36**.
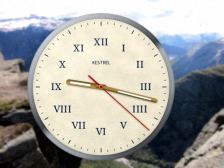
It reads **9:17:22**
